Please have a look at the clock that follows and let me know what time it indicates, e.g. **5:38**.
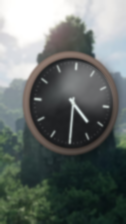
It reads **4:30**
